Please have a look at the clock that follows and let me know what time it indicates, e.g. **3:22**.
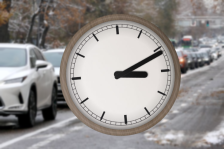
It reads **3:11**
